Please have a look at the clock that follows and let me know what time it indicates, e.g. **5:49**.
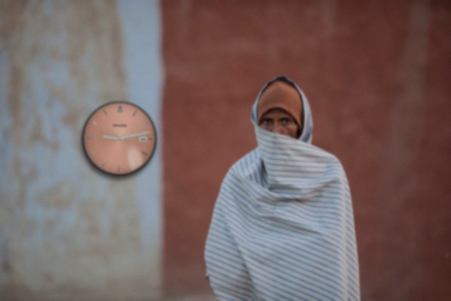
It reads **9:13**
